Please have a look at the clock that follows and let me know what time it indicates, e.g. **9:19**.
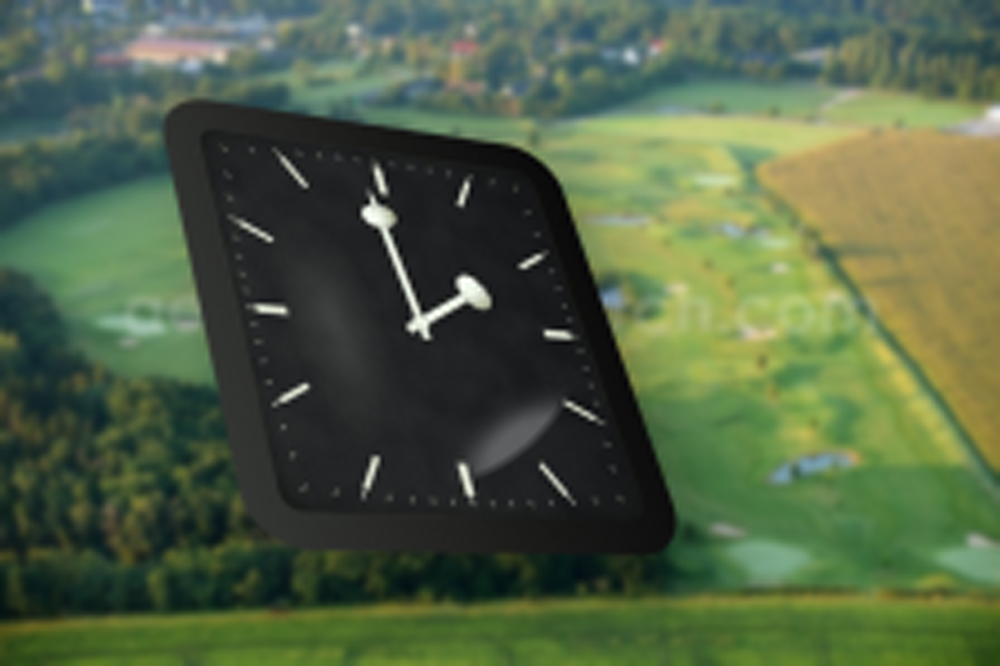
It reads **1:59**
